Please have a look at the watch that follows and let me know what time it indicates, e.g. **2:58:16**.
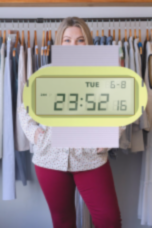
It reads **23:52:16**
